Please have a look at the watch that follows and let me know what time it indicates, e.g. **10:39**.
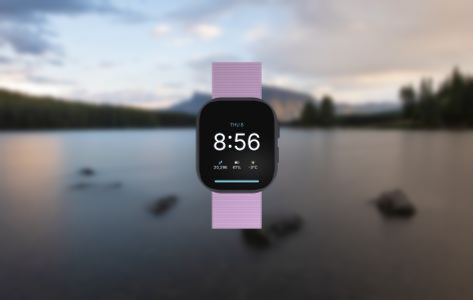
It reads **8:56**
